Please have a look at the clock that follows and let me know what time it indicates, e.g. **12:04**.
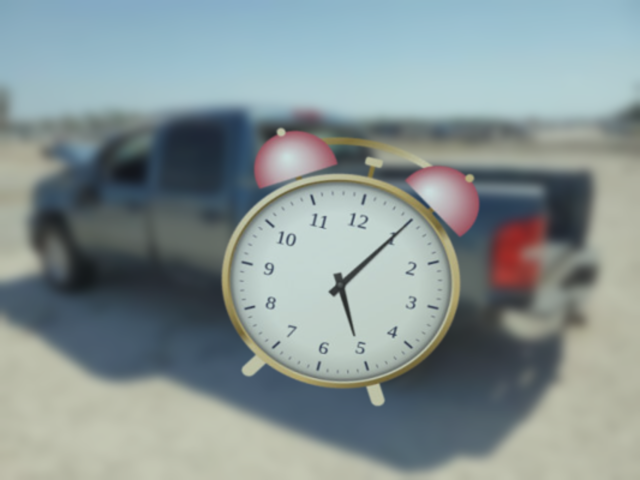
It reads **5:05**
